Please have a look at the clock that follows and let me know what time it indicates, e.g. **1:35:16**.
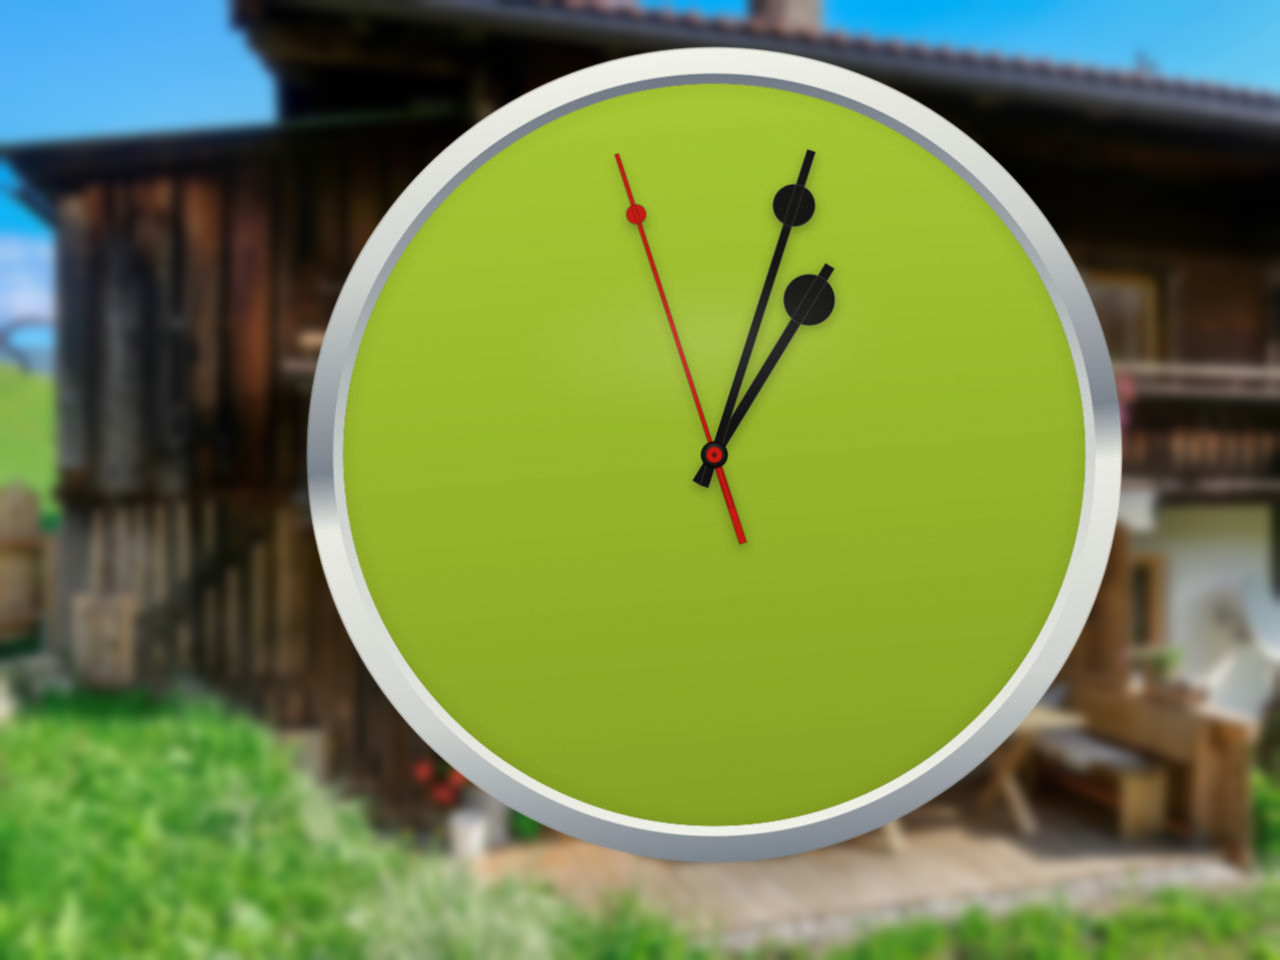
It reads **1:02:57**
